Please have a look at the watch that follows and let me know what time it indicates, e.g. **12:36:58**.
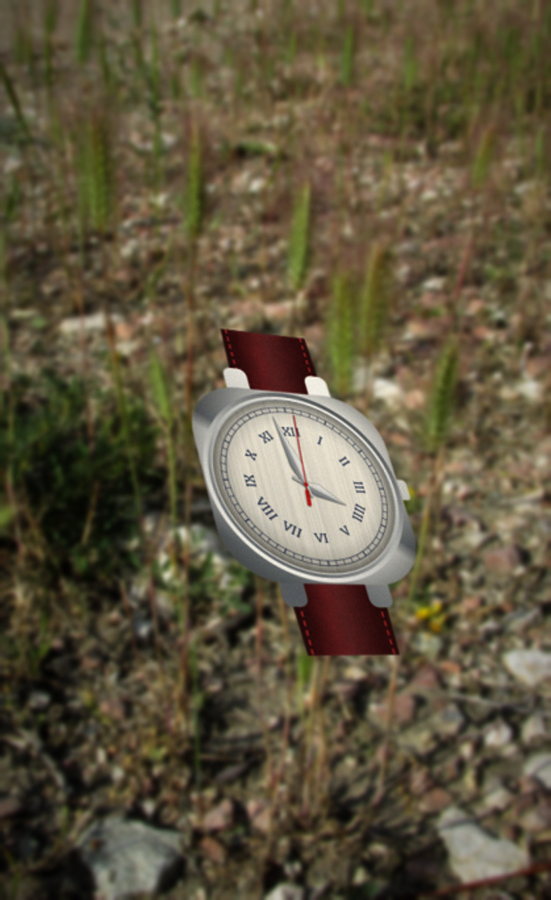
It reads **3:58:01**
